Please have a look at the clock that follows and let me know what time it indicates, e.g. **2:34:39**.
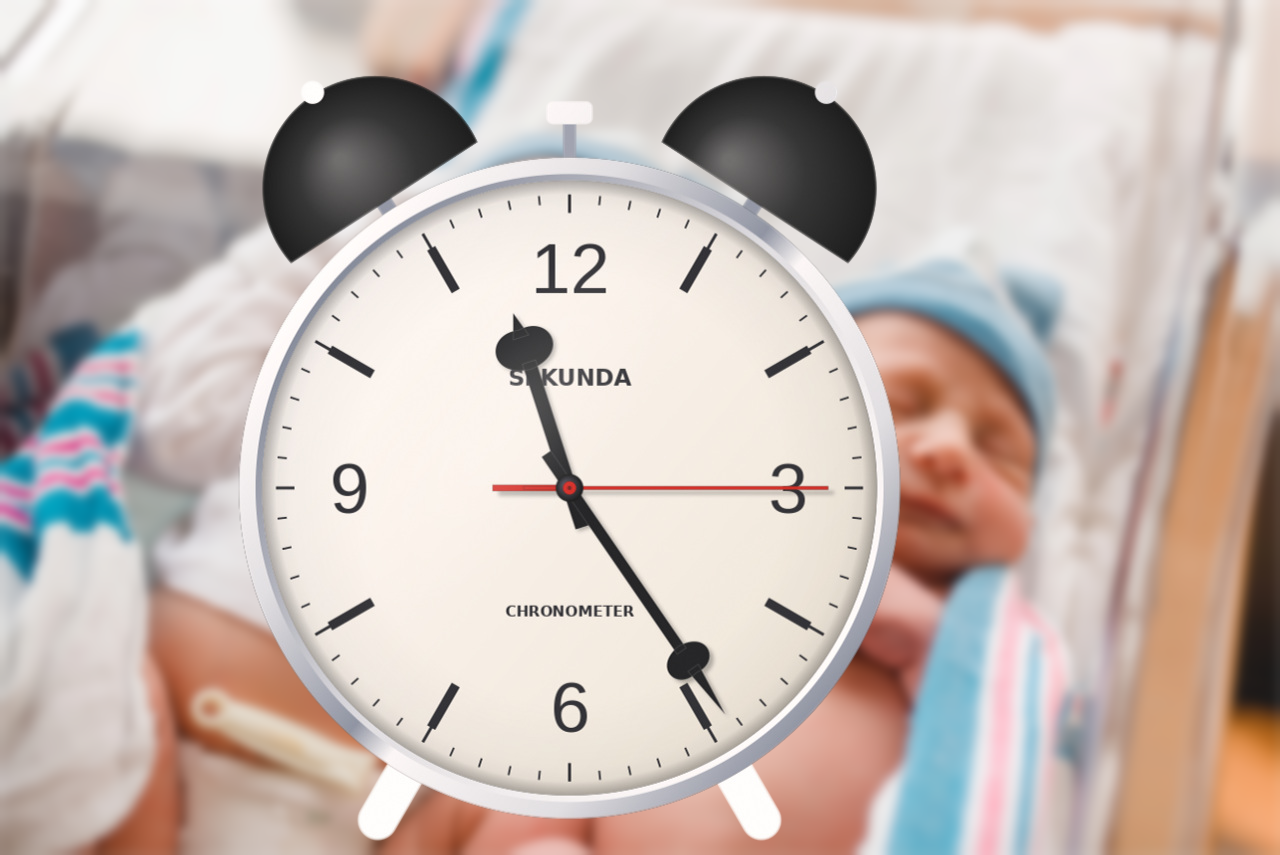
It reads **11:24:15**
